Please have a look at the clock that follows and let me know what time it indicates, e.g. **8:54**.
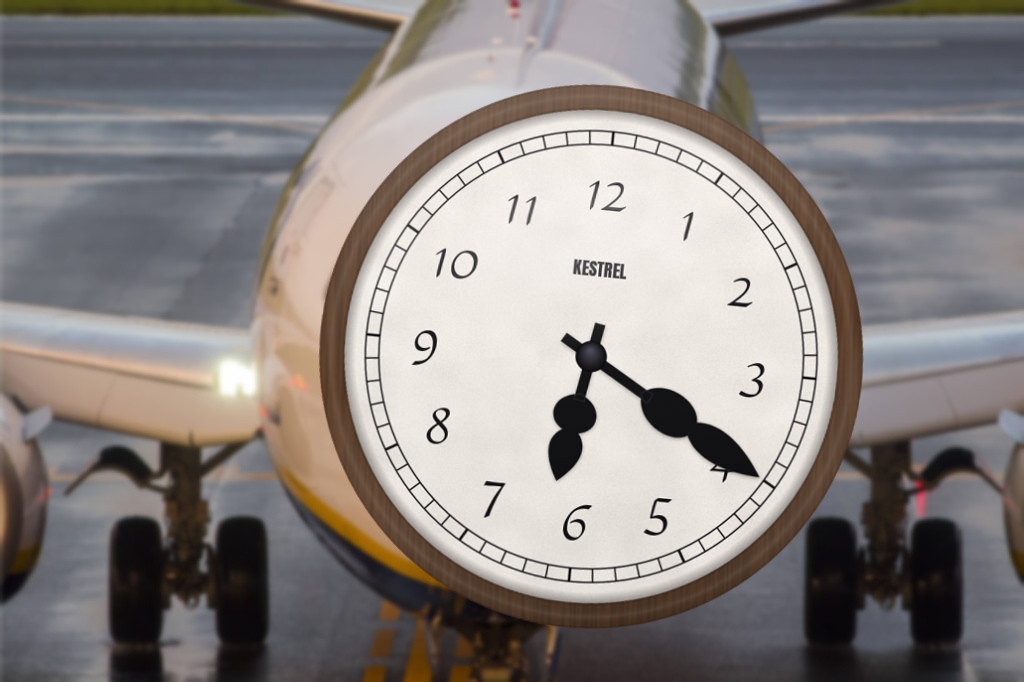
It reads **6:20**
